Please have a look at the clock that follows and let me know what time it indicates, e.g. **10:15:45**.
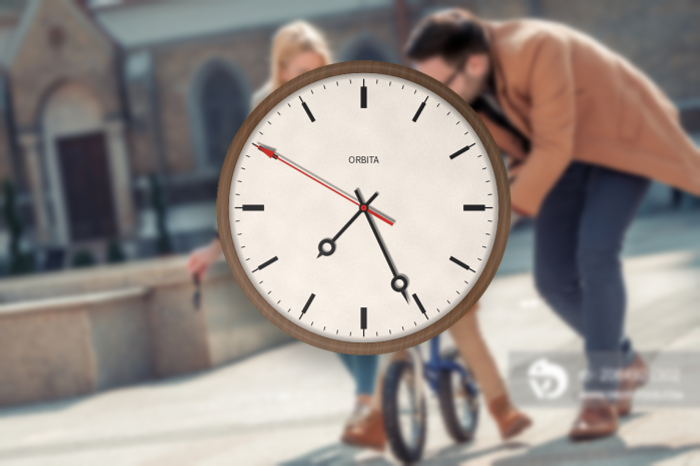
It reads **7:25:50**
